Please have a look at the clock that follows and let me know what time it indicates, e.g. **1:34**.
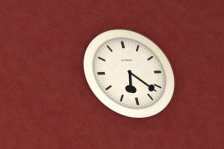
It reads **6:22**
